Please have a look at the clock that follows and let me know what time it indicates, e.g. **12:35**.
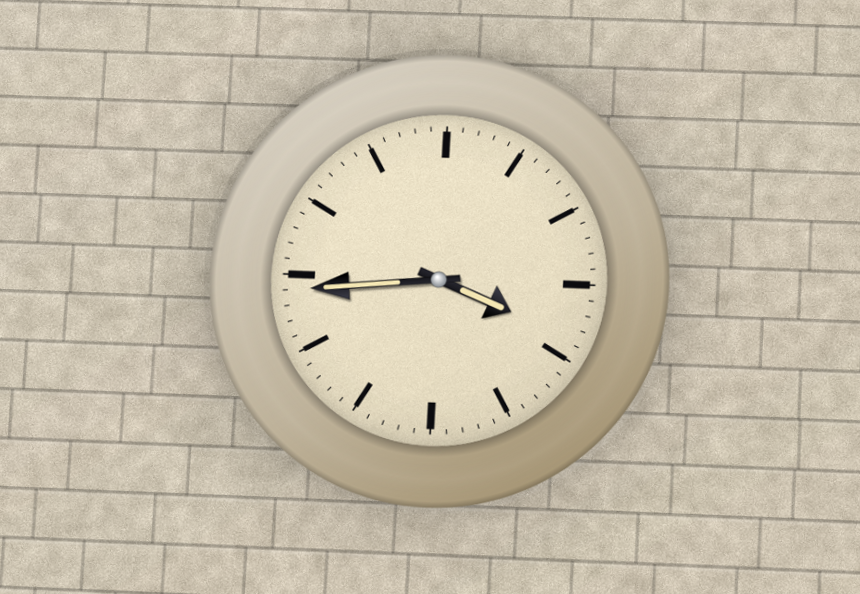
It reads **3:44**
